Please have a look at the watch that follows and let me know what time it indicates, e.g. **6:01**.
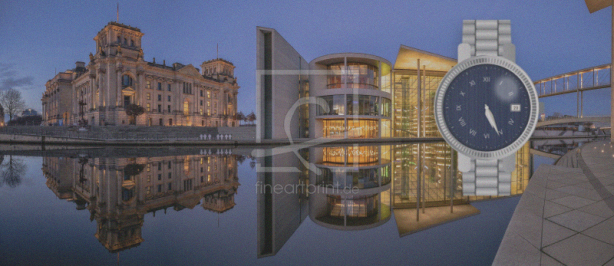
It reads **5:26**
